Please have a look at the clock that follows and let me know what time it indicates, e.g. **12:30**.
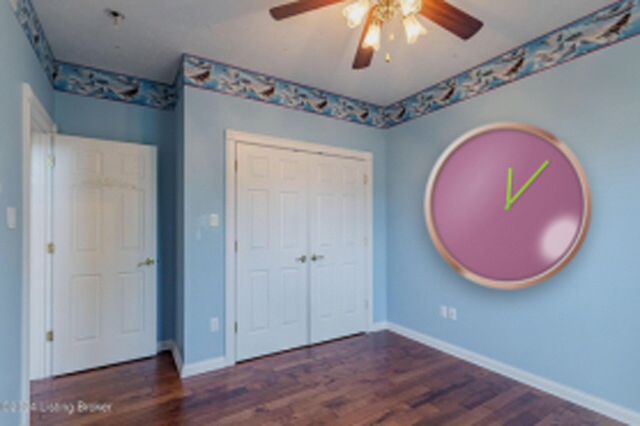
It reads **12:07**
